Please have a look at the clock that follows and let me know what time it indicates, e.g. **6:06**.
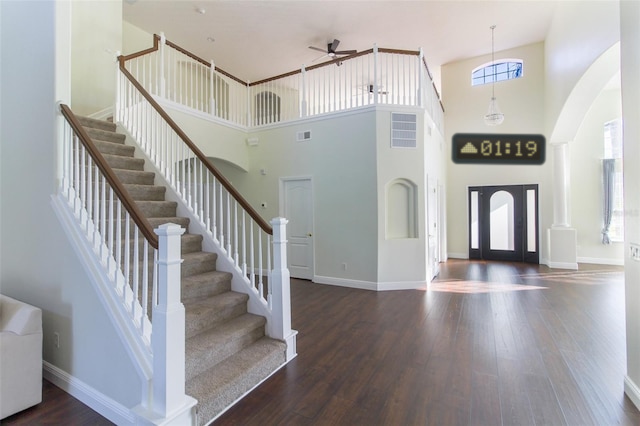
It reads **1:19**
